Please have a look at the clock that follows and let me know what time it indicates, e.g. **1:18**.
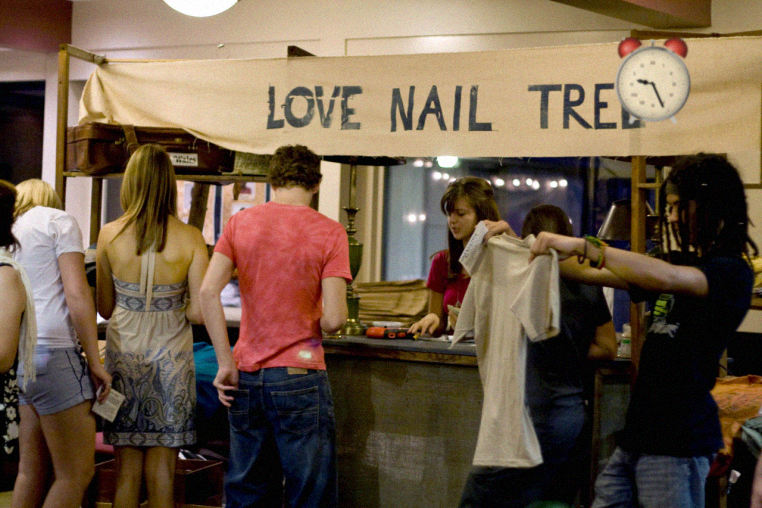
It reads **9:26**
